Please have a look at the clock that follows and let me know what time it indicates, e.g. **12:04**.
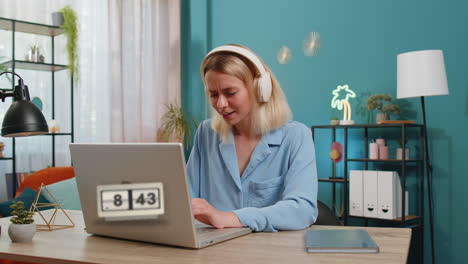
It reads **8:43**
